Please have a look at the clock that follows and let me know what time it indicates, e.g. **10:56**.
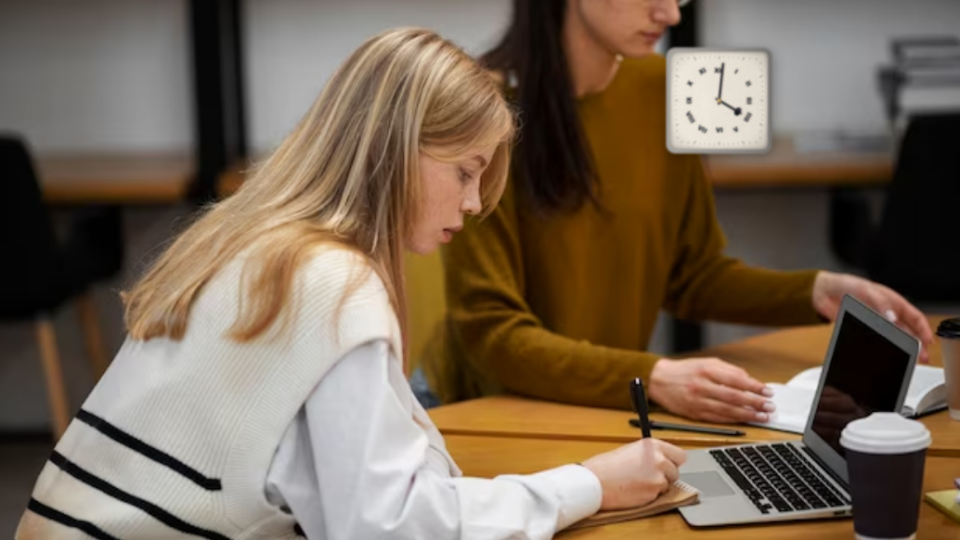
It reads **4:01**
